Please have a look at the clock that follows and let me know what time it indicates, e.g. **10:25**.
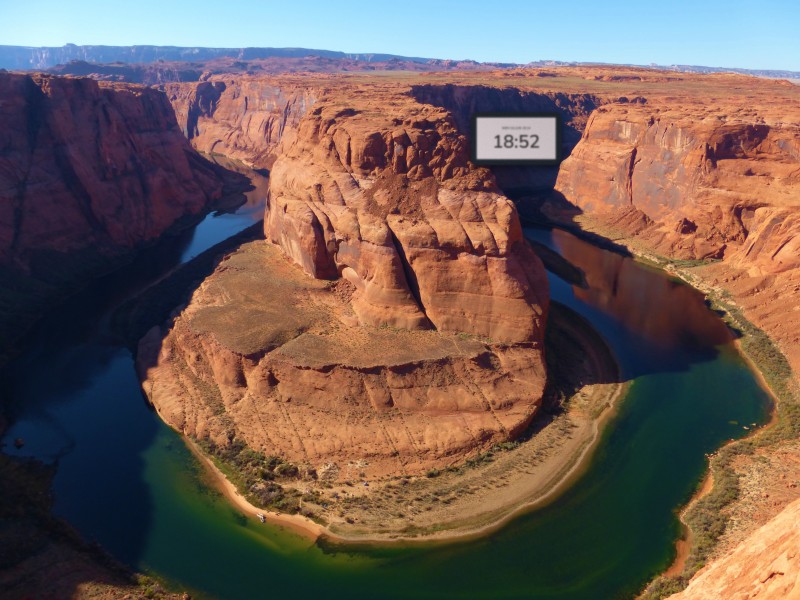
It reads **18:52**
